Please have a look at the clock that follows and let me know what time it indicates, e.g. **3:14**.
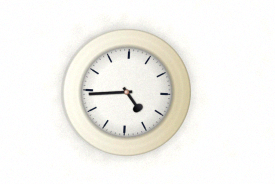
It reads **4:44**
